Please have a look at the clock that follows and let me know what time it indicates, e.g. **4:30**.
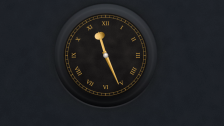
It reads **11:26**
